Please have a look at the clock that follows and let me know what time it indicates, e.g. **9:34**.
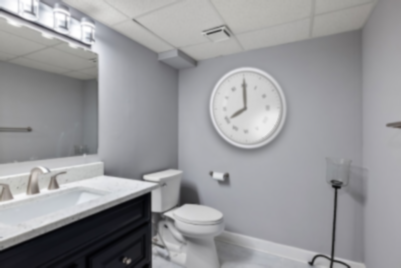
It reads **8:00**
